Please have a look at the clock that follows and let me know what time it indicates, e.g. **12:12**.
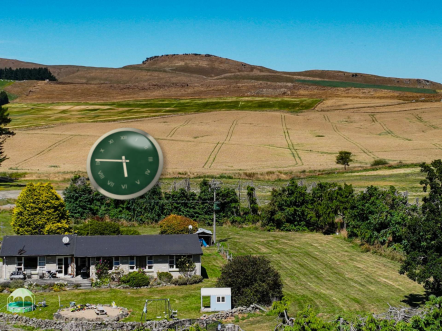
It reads **5:46**
